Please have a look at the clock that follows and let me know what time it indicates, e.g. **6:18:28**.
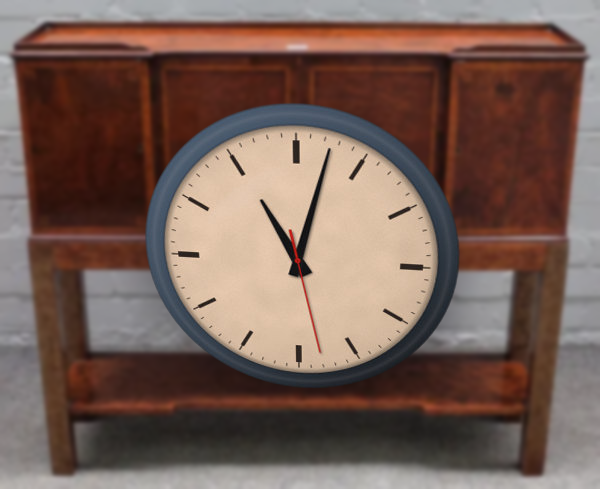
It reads **11:02:28**
